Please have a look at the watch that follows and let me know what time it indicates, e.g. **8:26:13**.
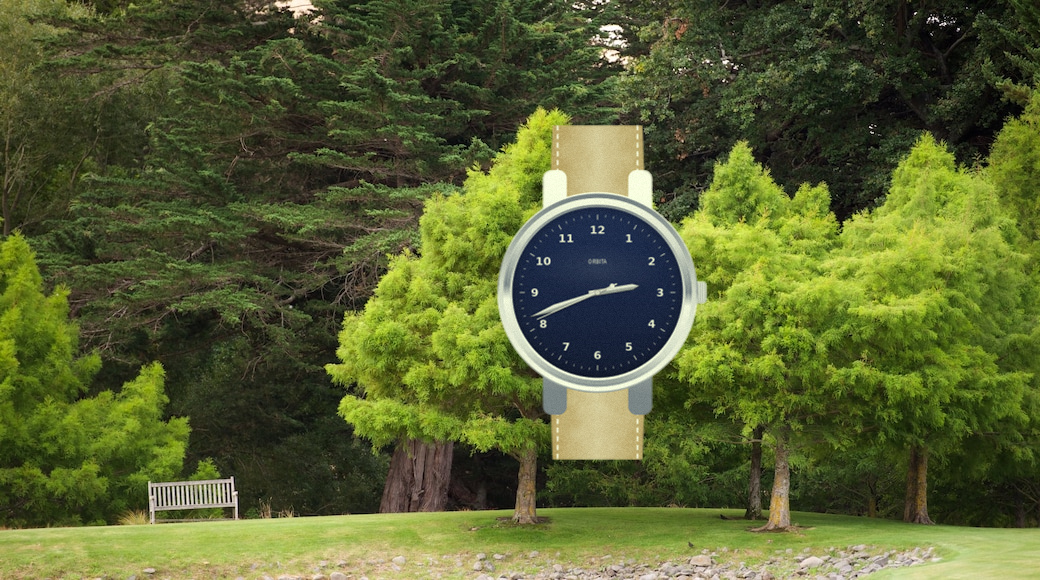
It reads **2:41:41**
